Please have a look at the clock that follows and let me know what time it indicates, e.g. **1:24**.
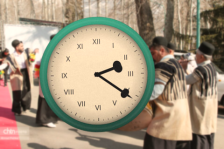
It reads **2:21**
